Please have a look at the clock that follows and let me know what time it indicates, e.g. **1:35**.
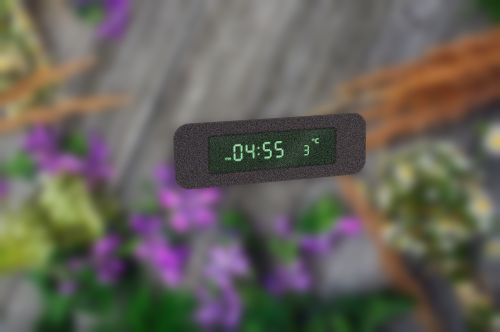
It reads **4:55**
